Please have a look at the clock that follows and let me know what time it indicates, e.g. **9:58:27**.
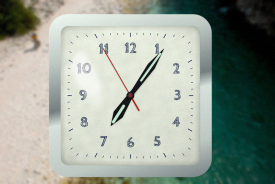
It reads **7:05:55**
